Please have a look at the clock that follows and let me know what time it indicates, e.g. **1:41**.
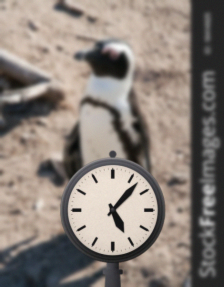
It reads **5:07**
